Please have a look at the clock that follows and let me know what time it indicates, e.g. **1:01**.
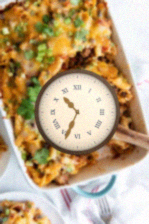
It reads **10:34**
